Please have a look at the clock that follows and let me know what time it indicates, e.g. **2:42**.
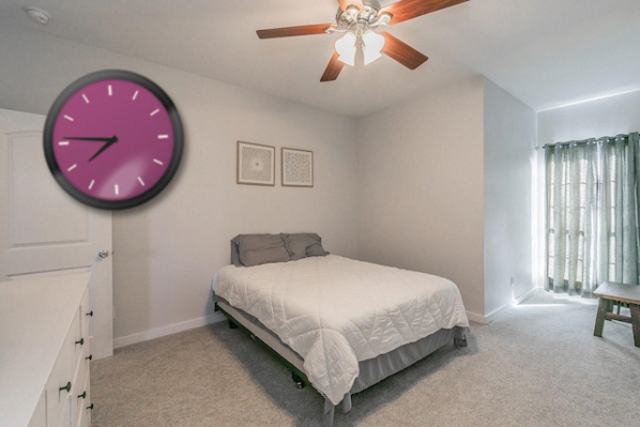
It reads **7:46**
